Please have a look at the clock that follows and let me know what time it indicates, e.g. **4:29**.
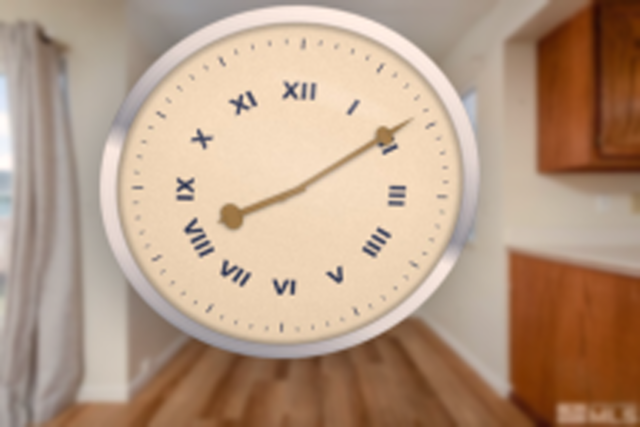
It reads **8:09**
